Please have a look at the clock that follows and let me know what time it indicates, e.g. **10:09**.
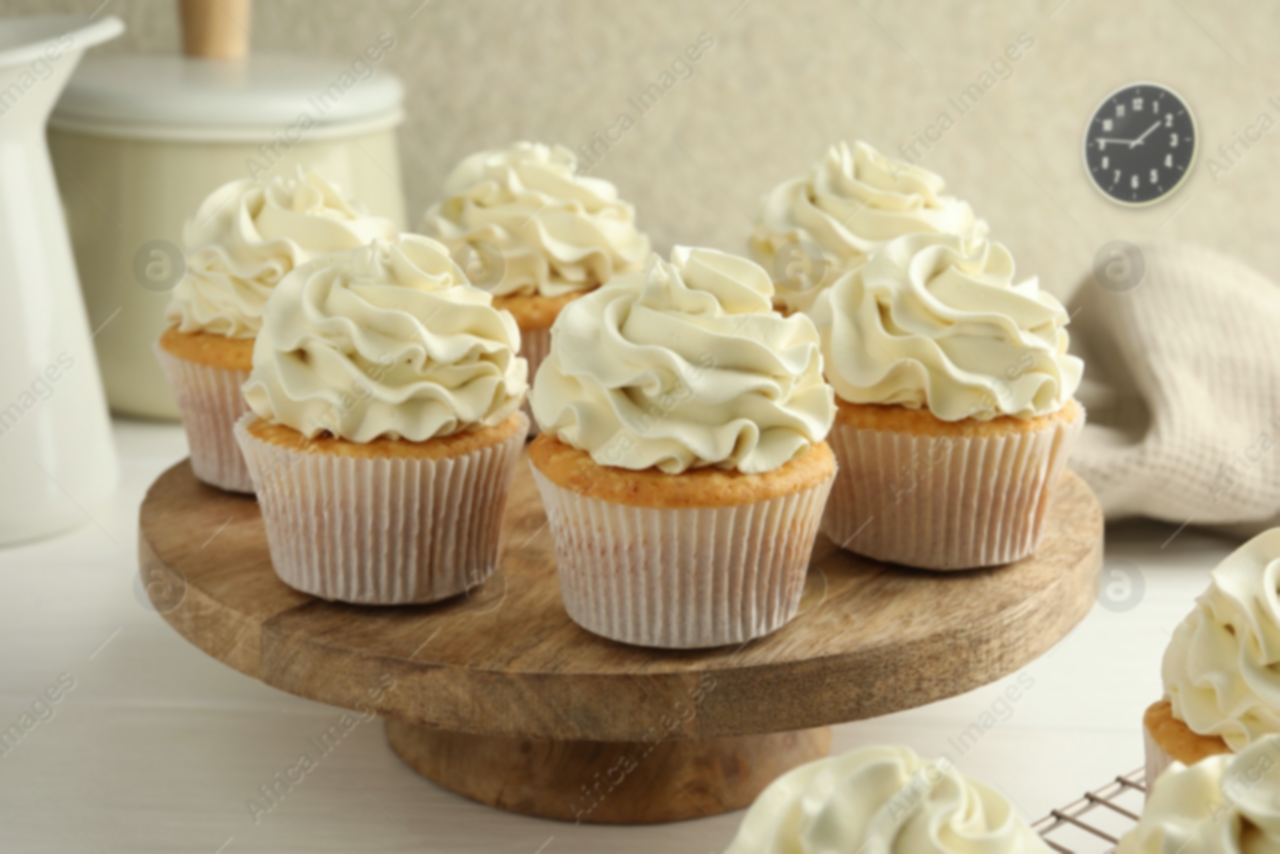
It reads **1:46**
